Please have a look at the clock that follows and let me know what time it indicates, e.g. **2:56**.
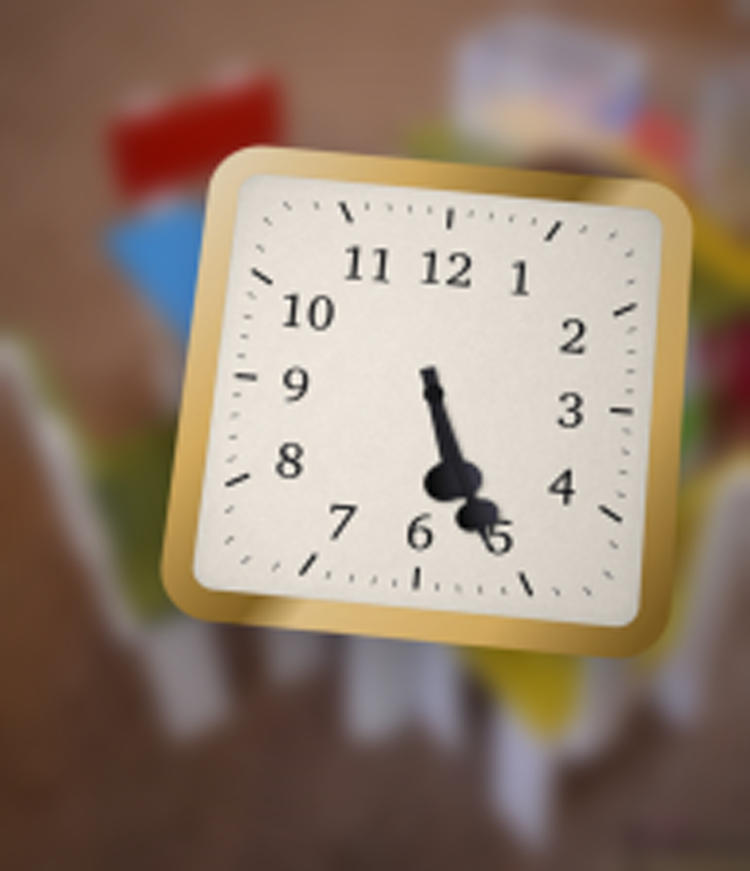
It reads **5:26**
